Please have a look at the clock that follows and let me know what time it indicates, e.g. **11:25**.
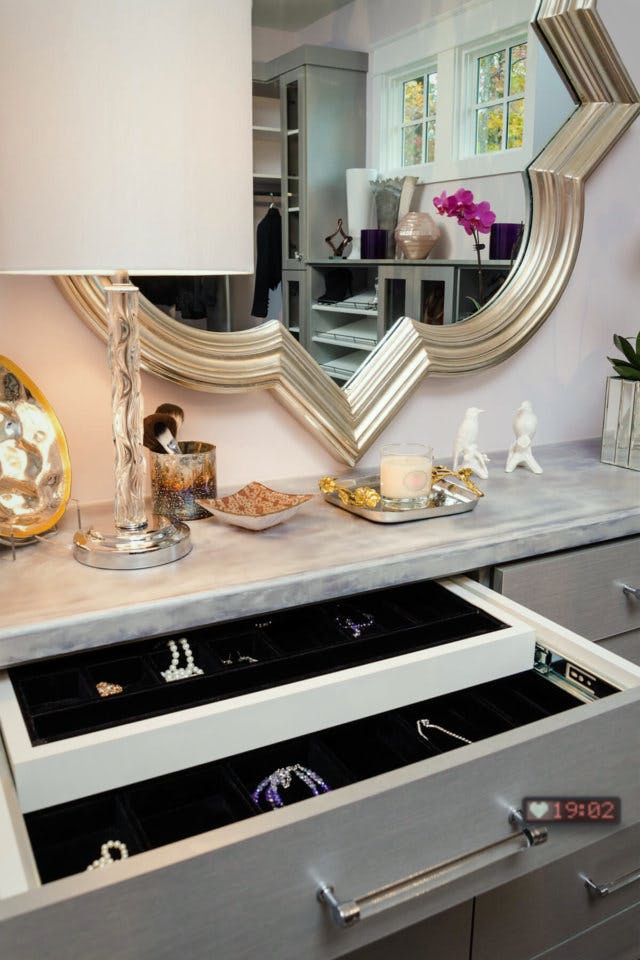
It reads **19:02**
